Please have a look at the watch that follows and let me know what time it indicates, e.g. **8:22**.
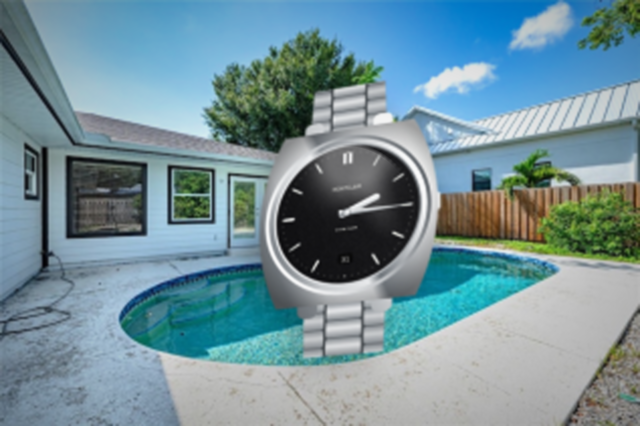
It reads **2:15**
